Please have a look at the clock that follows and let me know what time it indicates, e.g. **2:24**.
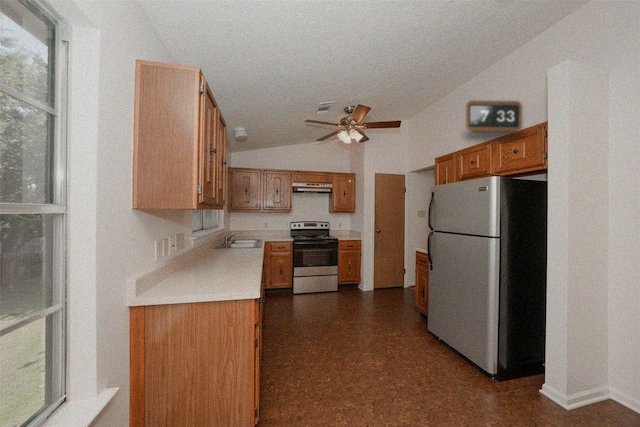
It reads **7:33**
